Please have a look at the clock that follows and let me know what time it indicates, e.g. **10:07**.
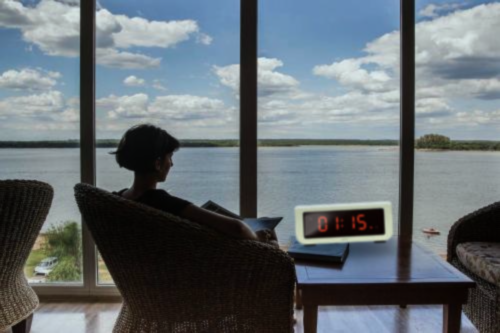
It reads **1:15**
